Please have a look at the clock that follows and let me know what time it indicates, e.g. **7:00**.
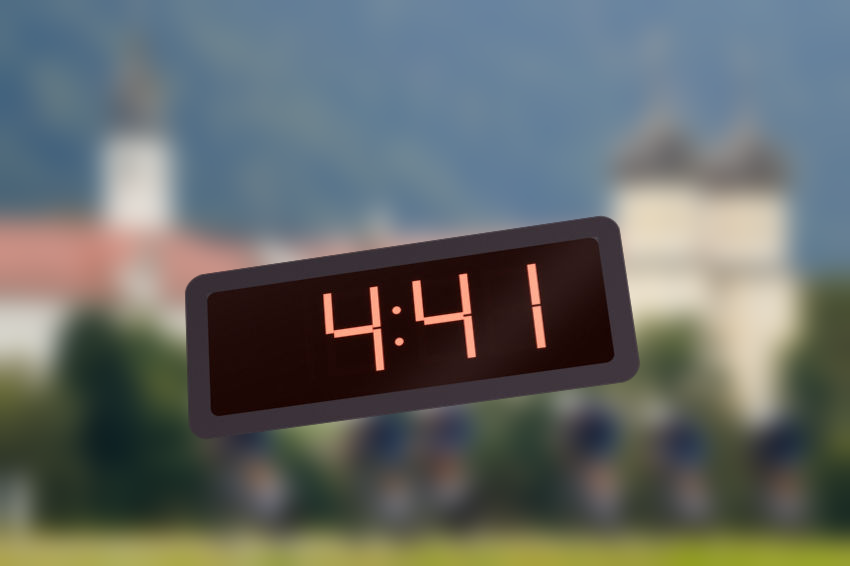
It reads **4:41**
